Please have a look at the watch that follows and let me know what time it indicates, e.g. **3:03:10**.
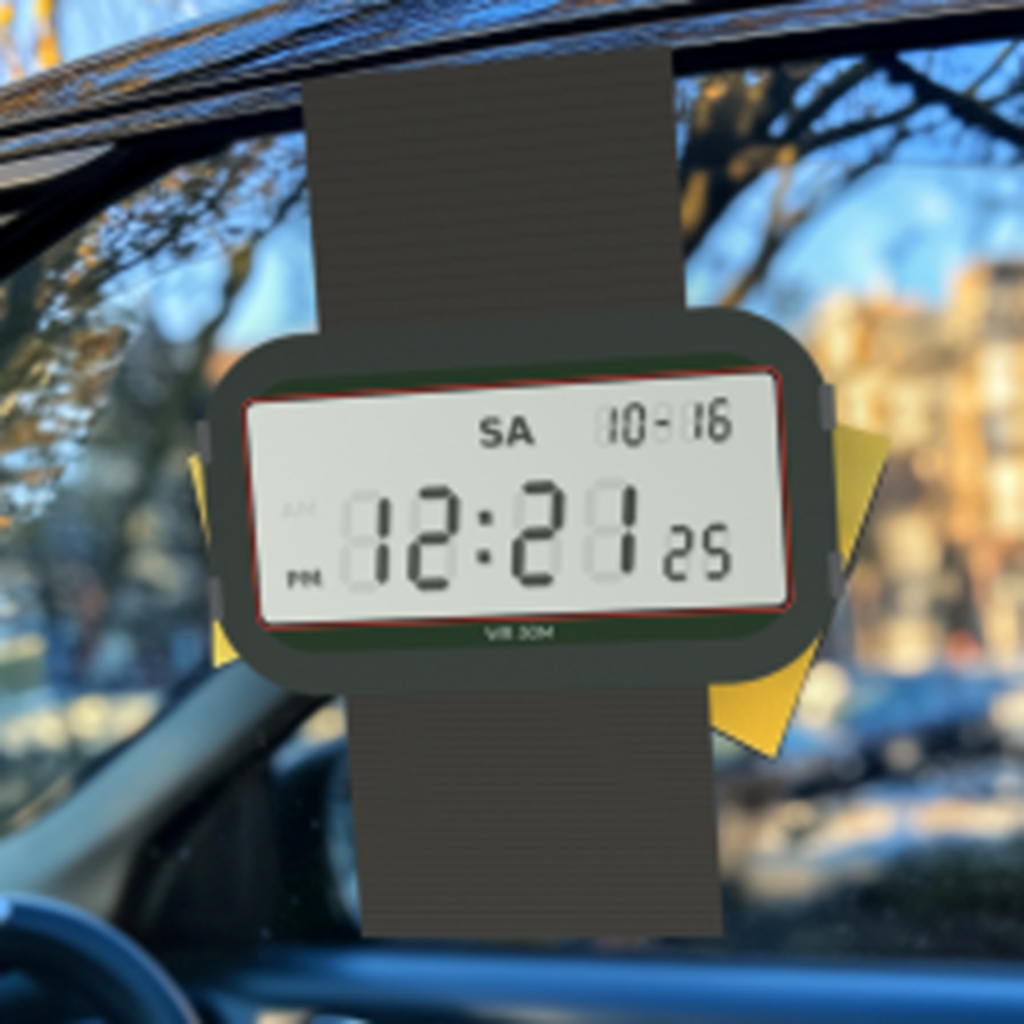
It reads **12:21:25**
